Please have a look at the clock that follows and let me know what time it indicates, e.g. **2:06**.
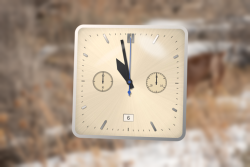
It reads **10:58**
